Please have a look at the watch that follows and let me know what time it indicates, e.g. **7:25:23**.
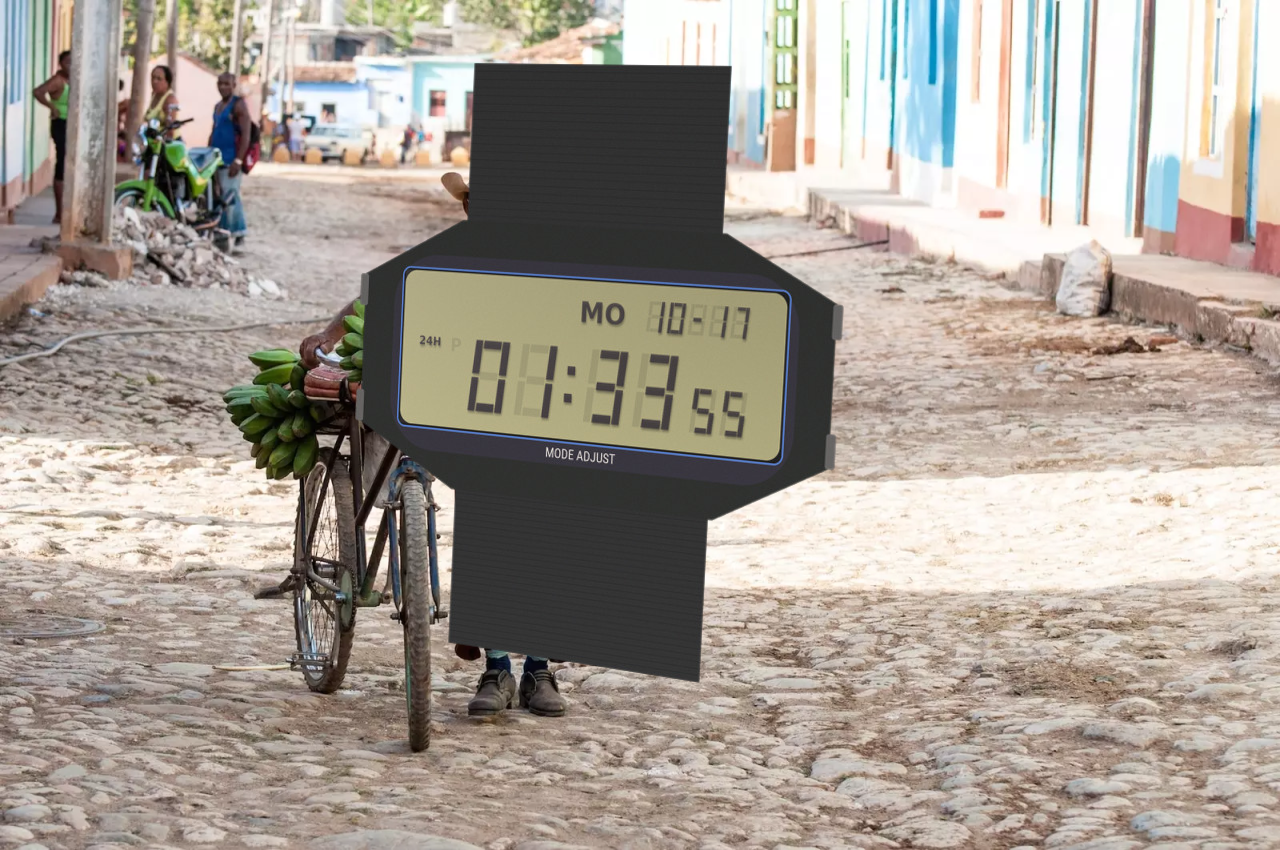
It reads **1:33:55**
